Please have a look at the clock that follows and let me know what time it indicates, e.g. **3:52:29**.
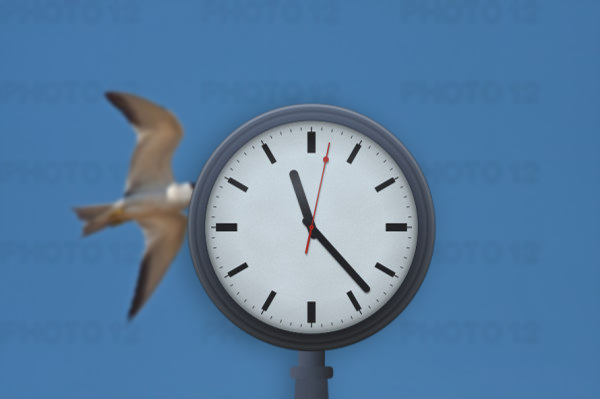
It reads **11:23:02**
